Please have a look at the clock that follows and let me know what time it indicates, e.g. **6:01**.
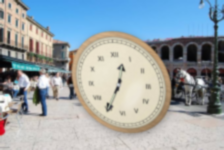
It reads **12:35**
